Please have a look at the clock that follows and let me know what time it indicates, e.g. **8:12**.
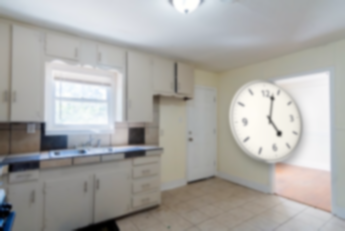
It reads **5:03**
